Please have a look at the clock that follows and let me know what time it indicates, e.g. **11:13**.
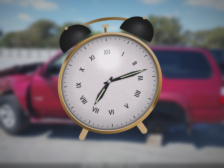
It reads **7:13**
